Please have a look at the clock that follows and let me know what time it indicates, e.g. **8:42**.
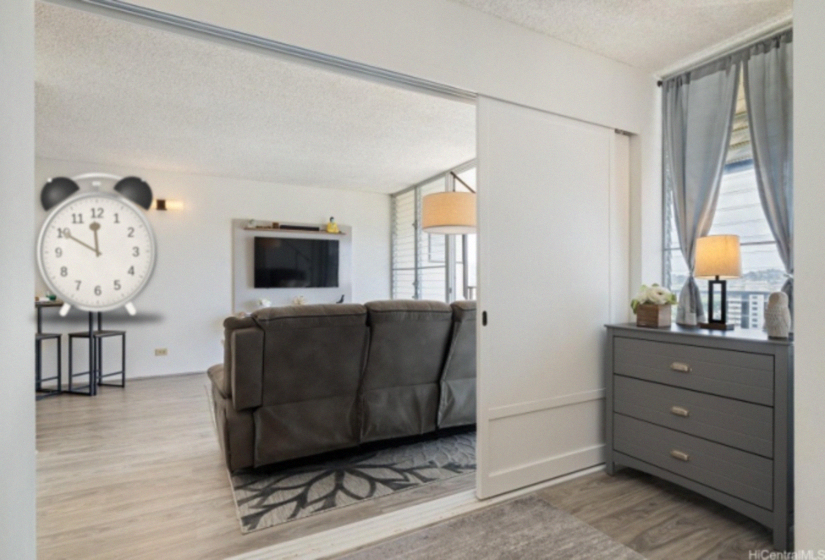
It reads **11:50**
